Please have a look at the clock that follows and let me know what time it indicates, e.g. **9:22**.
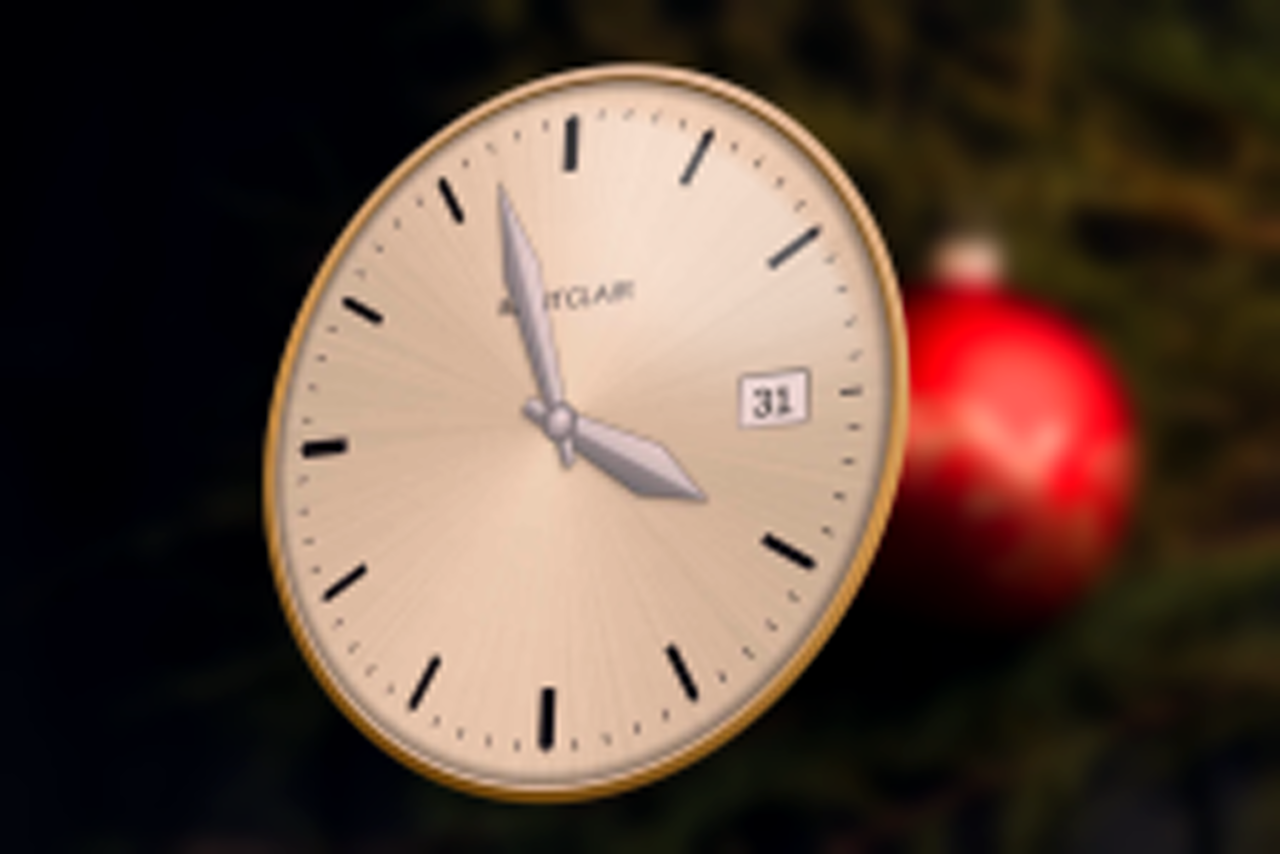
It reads **3:57**
